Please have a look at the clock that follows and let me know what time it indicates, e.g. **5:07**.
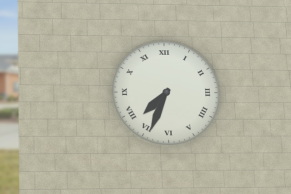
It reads **7:34**
